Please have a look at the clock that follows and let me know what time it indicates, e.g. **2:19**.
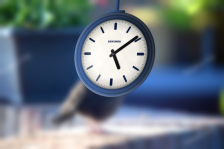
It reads **5:09**
